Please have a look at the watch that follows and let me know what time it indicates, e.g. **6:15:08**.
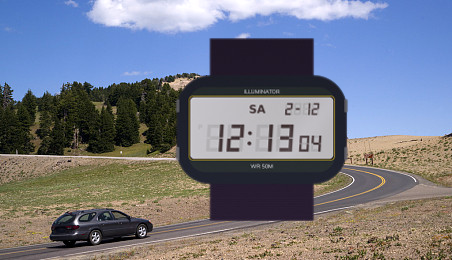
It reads **12:13:04**
